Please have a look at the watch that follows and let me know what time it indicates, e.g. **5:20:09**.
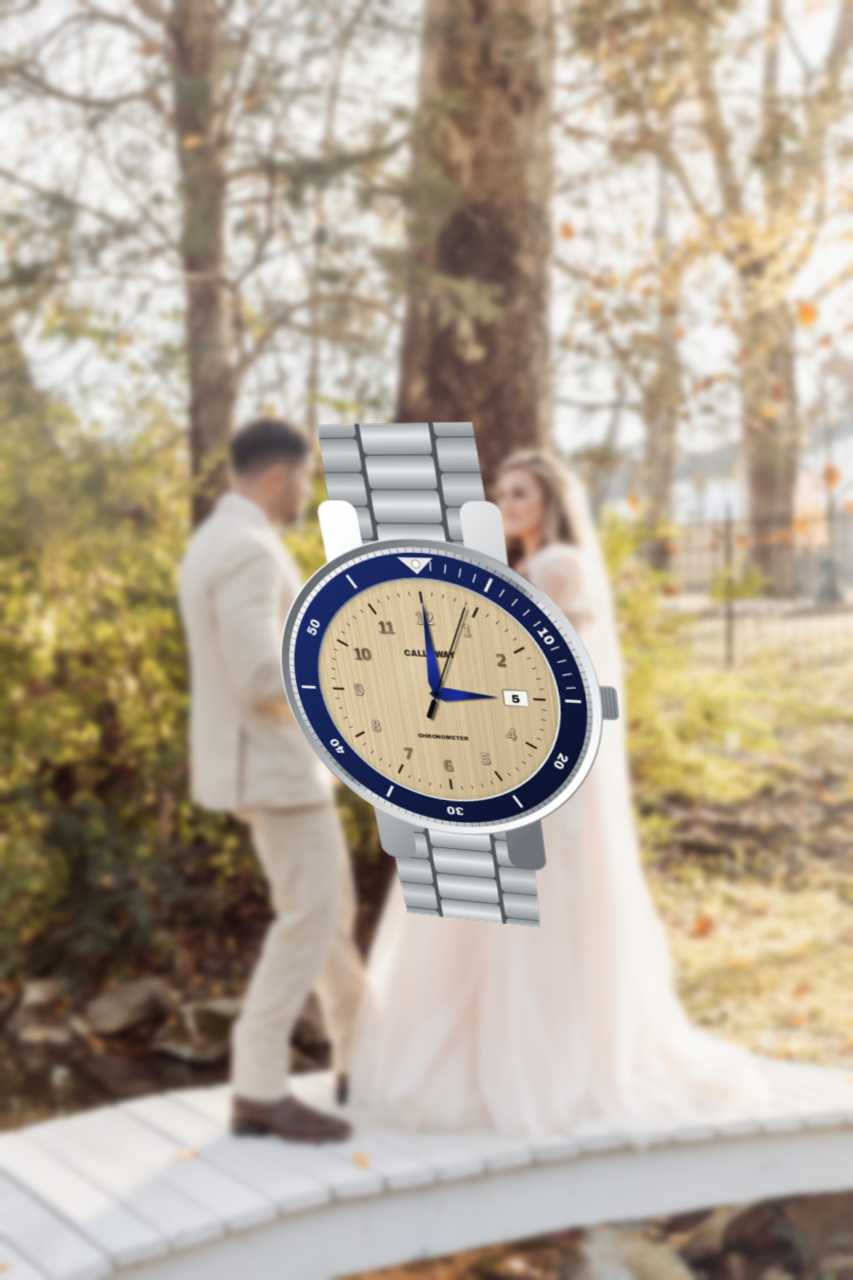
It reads **3:00:04**
